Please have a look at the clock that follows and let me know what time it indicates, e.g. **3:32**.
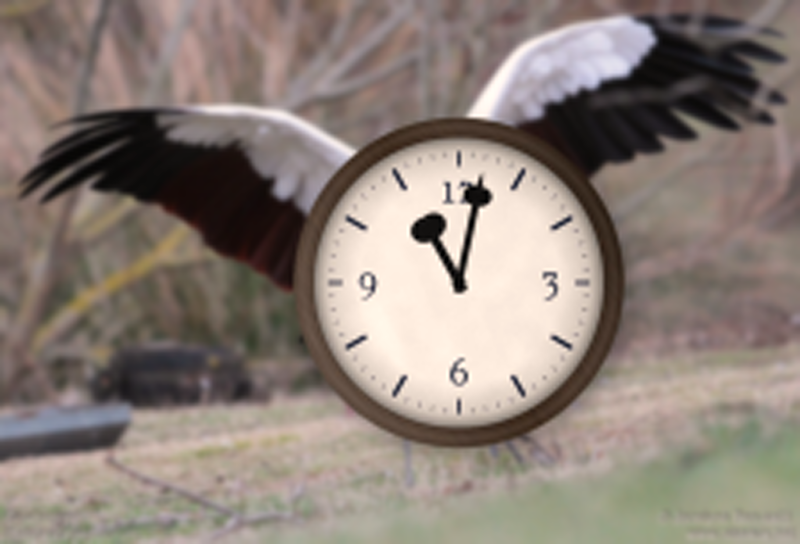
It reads **11:02**
